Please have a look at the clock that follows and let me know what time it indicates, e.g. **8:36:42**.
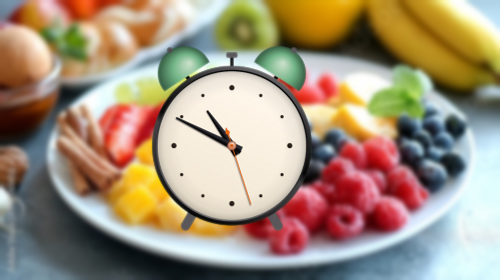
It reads **10:49:27**
